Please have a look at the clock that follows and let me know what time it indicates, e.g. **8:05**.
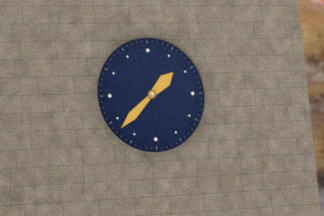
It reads **1:38**
